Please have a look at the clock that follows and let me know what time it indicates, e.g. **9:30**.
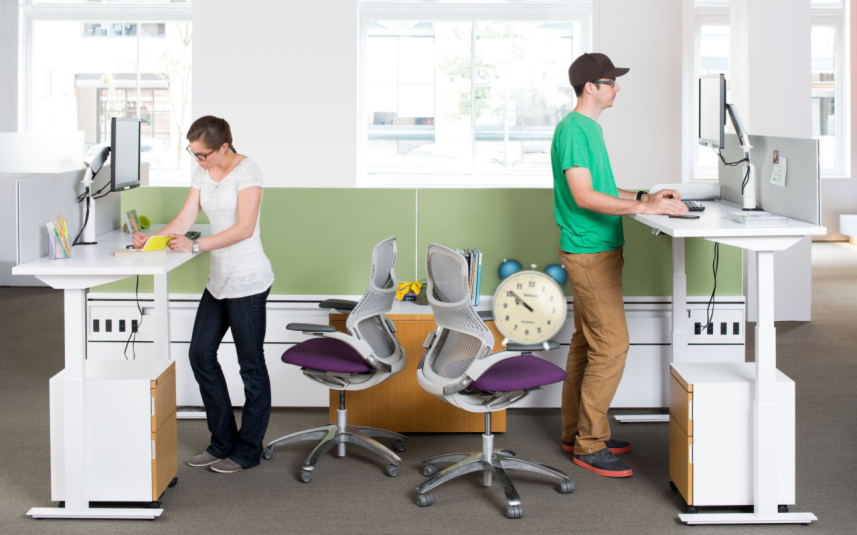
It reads **9:51**
